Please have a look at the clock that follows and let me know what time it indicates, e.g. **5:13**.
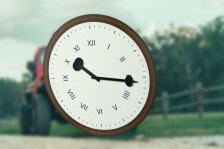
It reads **10:16**
